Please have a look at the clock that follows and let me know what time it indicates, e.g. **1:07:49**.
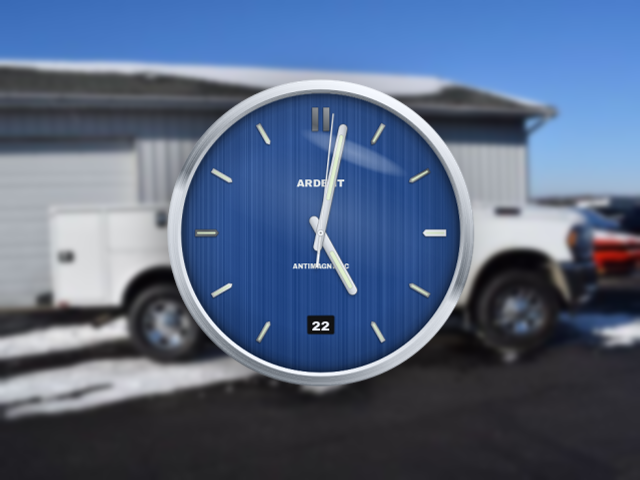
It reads **5:02:01**
